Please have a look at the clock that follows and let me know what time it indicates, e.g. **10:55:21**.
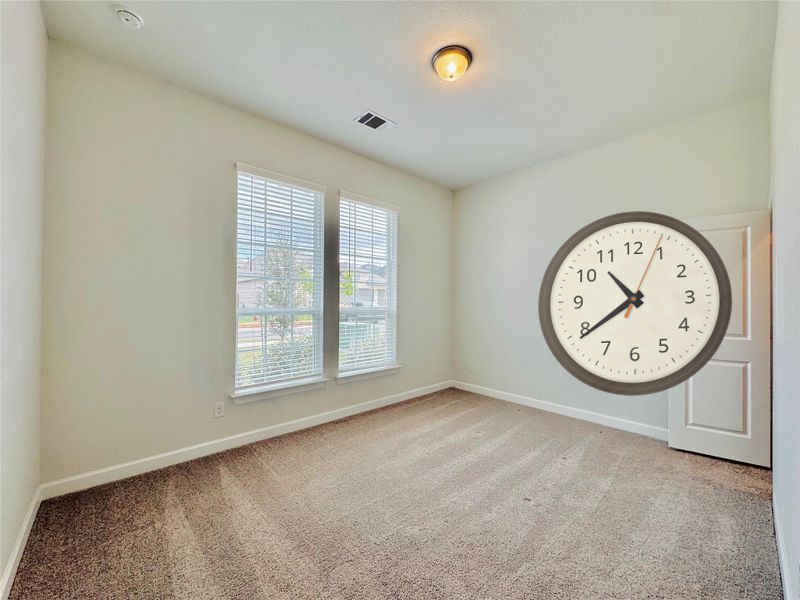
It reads **10:39:04**
